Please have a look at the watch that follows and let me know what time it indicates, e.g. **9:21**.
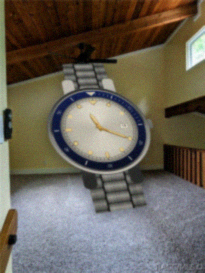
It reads **11:20**
